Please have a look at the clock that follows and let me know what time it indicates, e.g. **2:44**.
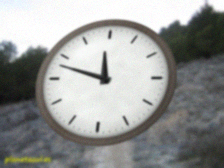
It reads **11:48**
